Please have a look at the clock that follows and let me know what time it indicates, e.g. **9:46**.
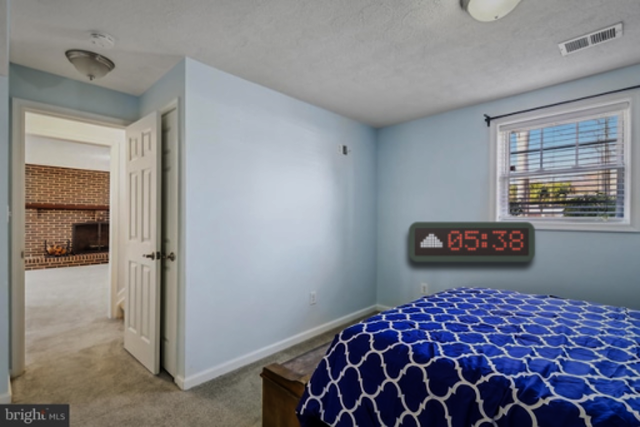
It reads **5:38**
